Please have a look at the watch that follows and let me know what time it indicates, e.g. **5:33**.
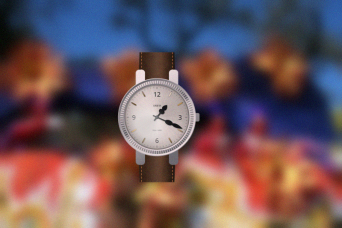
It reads **1:19**
